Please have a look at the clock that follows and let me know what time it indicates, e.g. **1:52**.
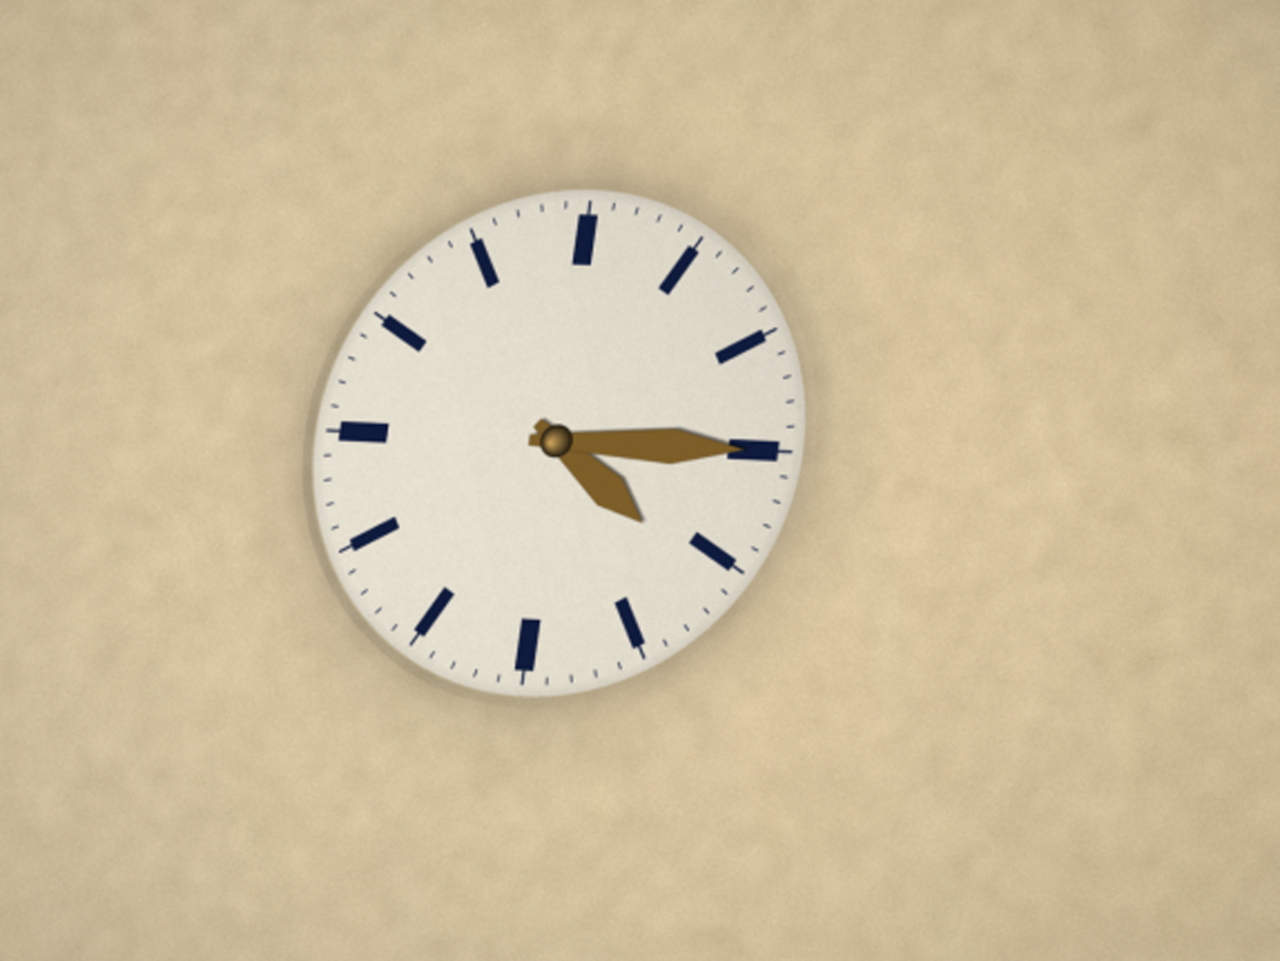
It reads **4:15**
